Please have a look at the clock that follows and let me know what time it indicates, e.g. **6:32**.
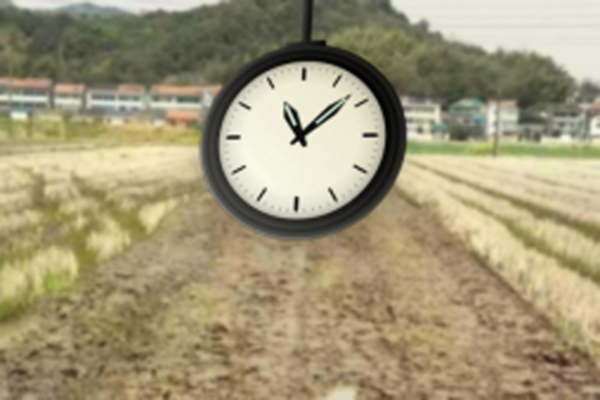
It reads **11:08**
